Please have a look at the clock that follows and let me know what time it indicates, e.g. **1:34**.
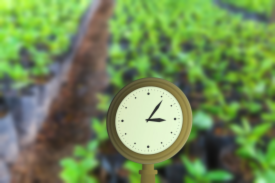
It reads **3:06**
